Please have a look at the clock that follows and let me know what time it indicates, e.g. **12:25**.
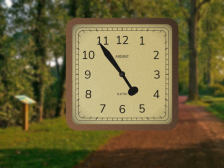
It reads **4:54**
